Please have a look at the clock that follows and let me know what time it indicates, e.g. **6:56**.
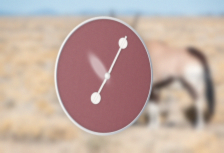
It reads **7:05**
